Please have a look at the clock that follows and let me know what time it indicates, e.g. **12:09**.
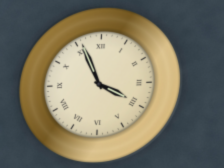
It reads **3:56**
